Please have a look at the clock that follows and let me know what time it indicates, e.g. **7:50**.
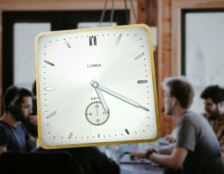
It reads **5:20**
